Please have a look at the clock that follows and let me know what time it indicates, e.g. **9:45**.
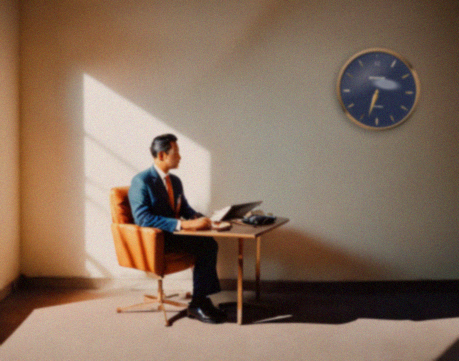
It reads **6:33**
